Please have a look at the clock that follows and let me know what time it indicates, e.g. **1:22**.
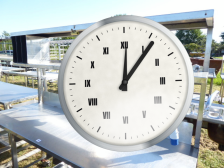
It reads **12:06**
